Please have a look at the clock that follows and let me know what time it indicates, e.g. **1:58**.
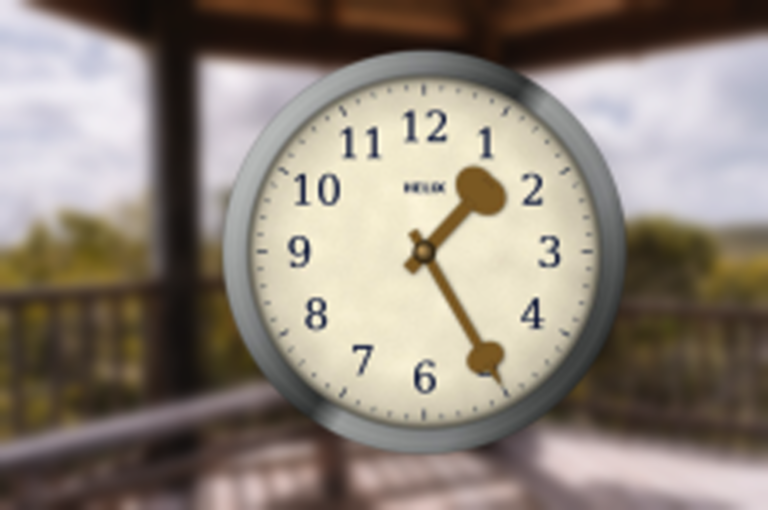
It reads **1:25**
